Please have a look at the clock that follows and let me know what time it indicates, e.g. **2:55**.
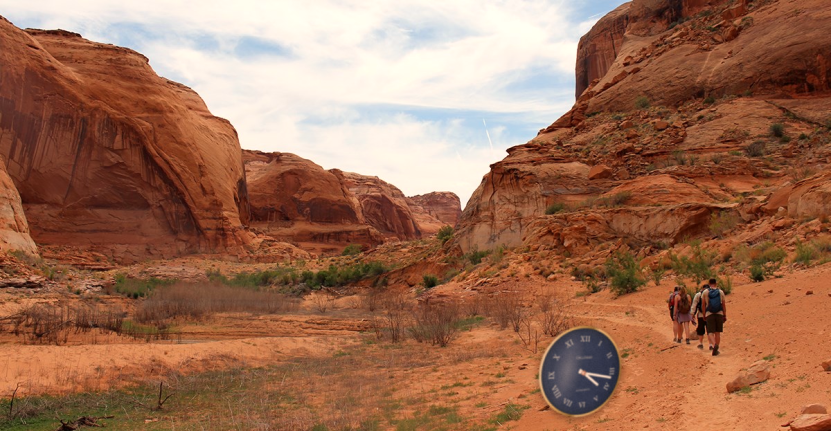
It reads **4:17**
